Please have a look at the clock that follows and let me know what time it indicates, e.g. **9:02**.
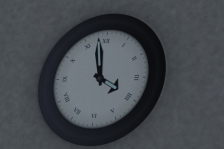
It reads **3:58**
